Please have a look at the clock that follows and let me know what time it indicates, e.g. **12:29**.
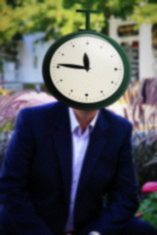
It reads **11:46**
